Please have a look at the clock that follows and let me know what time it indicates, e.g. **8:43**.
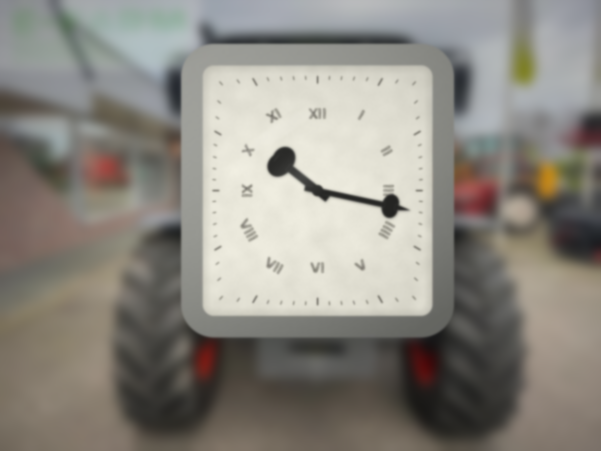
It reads **10:17**
